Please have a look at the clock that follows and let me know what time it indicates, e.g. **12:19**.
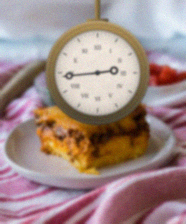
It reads **2:44**
